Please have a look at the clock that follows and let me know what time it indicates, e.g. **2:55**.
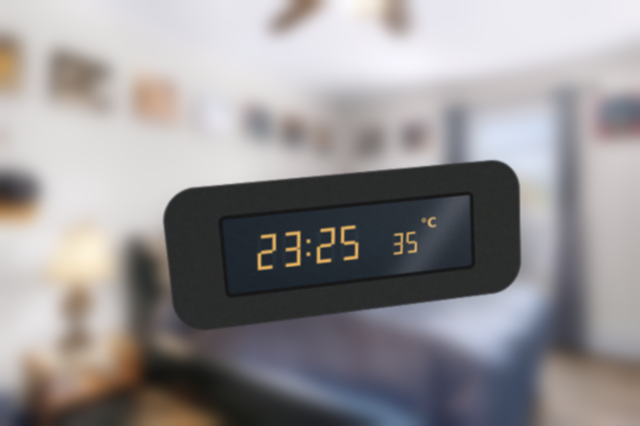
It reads **23:25**
